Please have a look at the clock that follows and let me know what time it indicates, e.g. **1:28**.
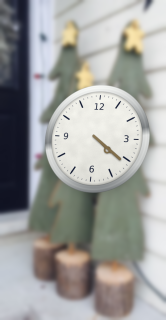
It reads **4:21**
